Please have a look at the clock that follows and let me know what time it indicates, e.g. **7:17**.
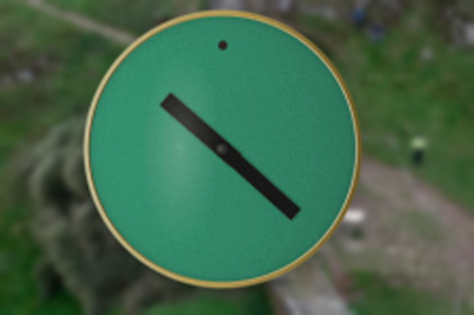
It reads **10:22**
